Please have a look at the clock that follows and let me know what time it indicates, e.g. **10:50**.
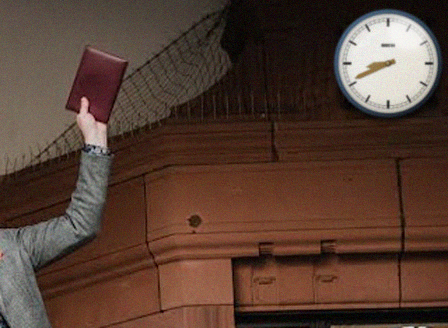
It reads **8:41**
